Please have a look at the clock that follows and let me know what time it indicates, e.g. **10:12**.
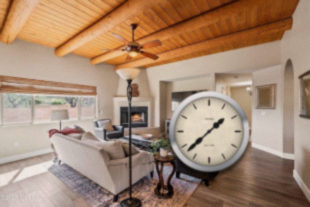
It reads **1:38**
